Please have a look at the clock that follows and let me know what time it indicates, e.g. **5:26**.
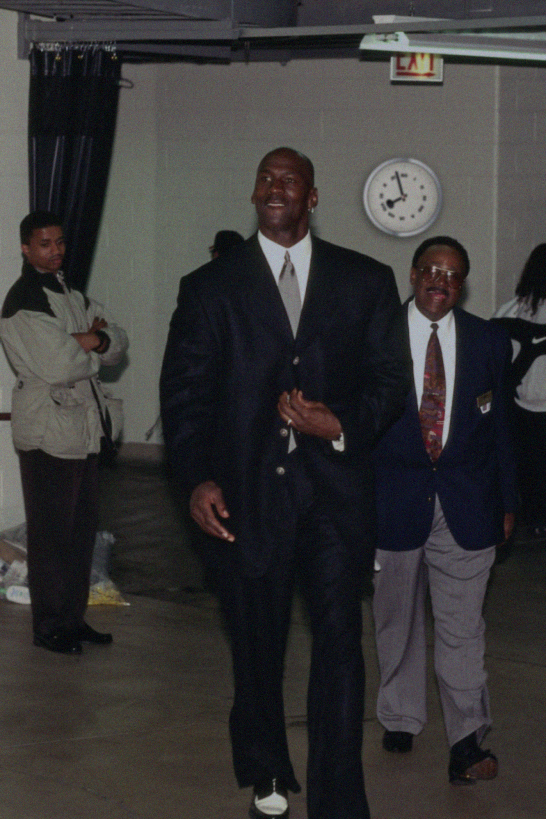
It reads **7:57**
